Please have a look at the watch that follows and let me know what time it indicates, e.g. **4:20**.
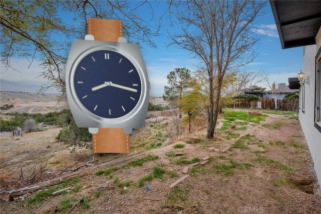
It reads **8:17**
